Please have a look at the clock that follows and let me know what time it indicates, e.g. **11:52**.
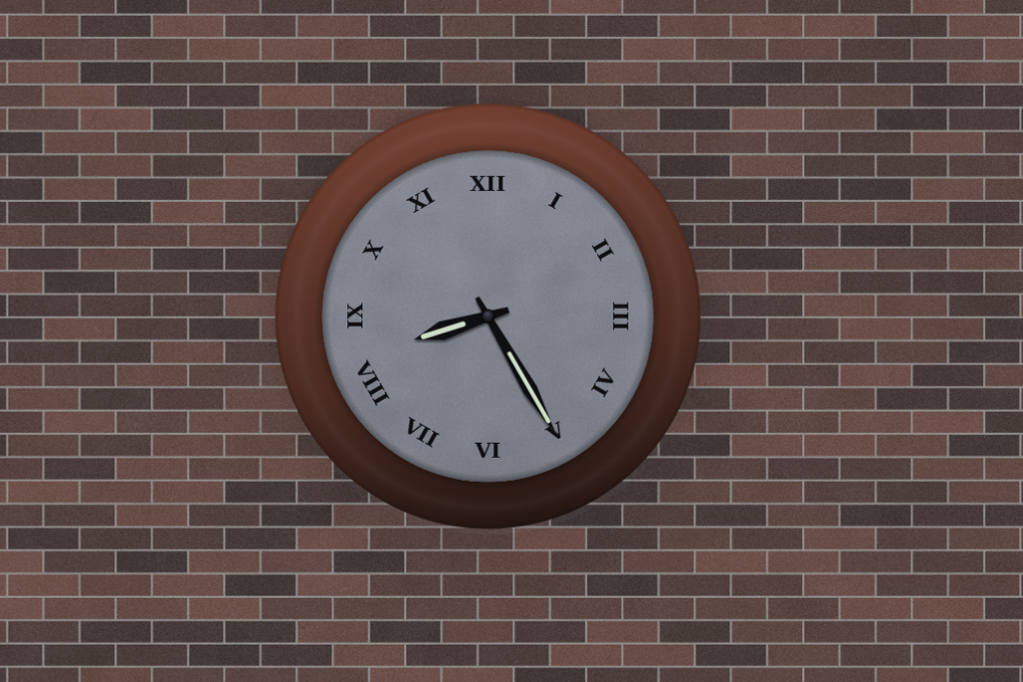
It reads **8:25**
